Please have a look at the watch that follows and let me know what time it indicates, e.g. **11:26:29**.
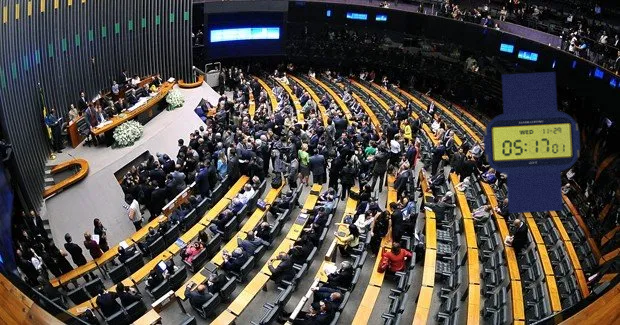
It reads **5:17:01**
